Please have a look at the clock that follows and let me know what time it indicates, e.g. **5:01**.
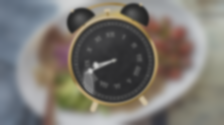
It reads **8:42**
